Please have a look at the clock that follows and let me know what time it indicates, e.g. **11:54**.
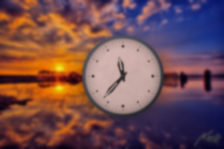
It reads **11:37**
